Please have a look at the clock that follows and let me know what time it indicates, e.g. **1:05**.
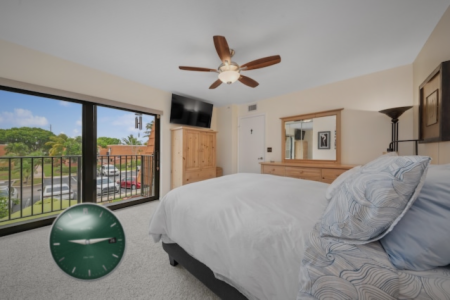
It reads **9:14**
